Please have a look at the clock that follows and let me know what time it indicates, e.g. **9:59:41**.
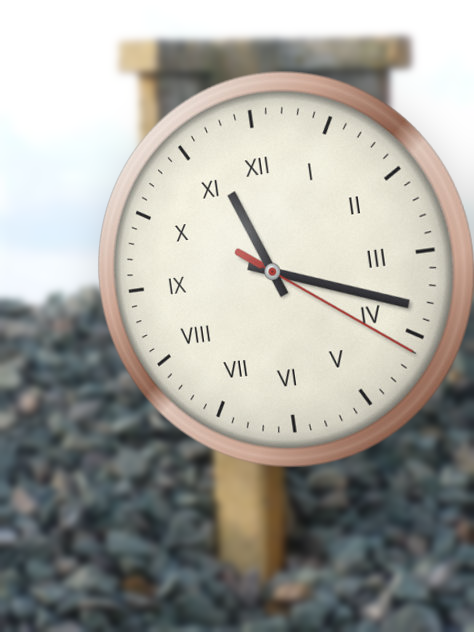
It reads **11:18:21**
